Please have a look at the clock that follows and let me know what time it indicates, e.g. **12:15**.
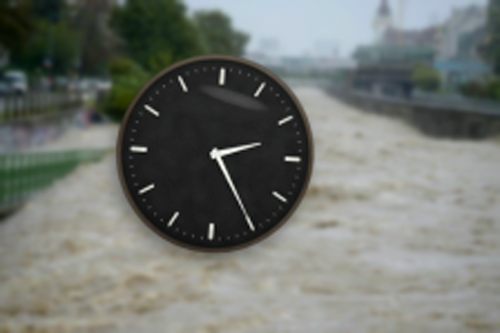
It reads **2:25**
